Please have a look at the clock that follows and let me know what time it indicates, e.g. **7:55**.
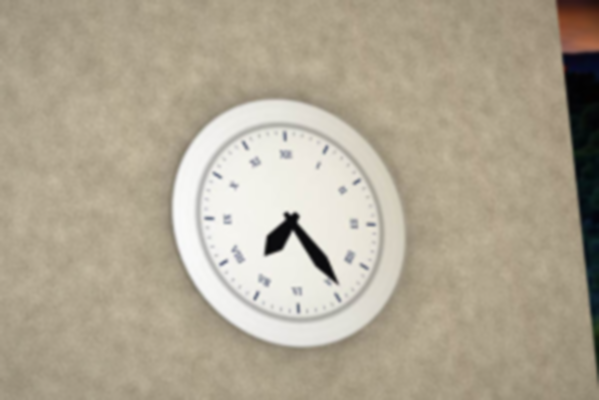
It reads **7:24**
